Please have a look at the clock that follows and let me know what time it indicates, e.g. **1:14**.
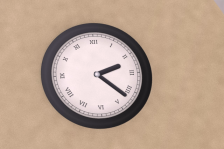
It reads **2:22**
